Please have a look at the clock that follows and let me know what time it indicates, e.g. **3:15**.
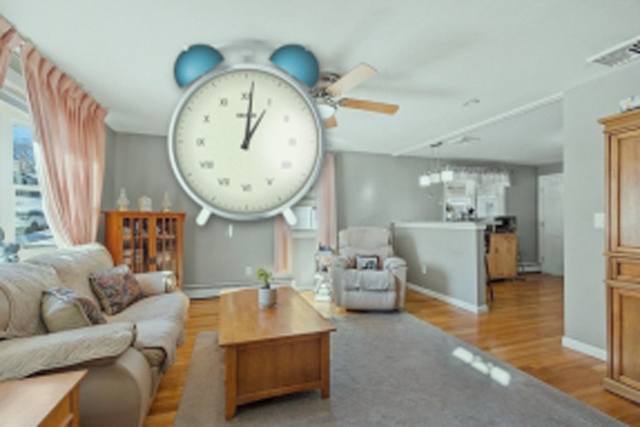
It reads **1:01**
